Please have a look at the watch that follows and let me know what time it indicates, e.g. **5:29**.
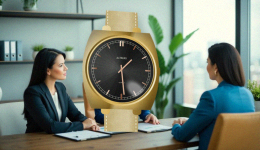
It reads **1:29**
